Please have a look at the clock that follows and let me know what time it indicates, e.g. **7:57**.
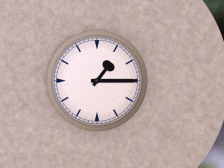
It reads **1:15**
